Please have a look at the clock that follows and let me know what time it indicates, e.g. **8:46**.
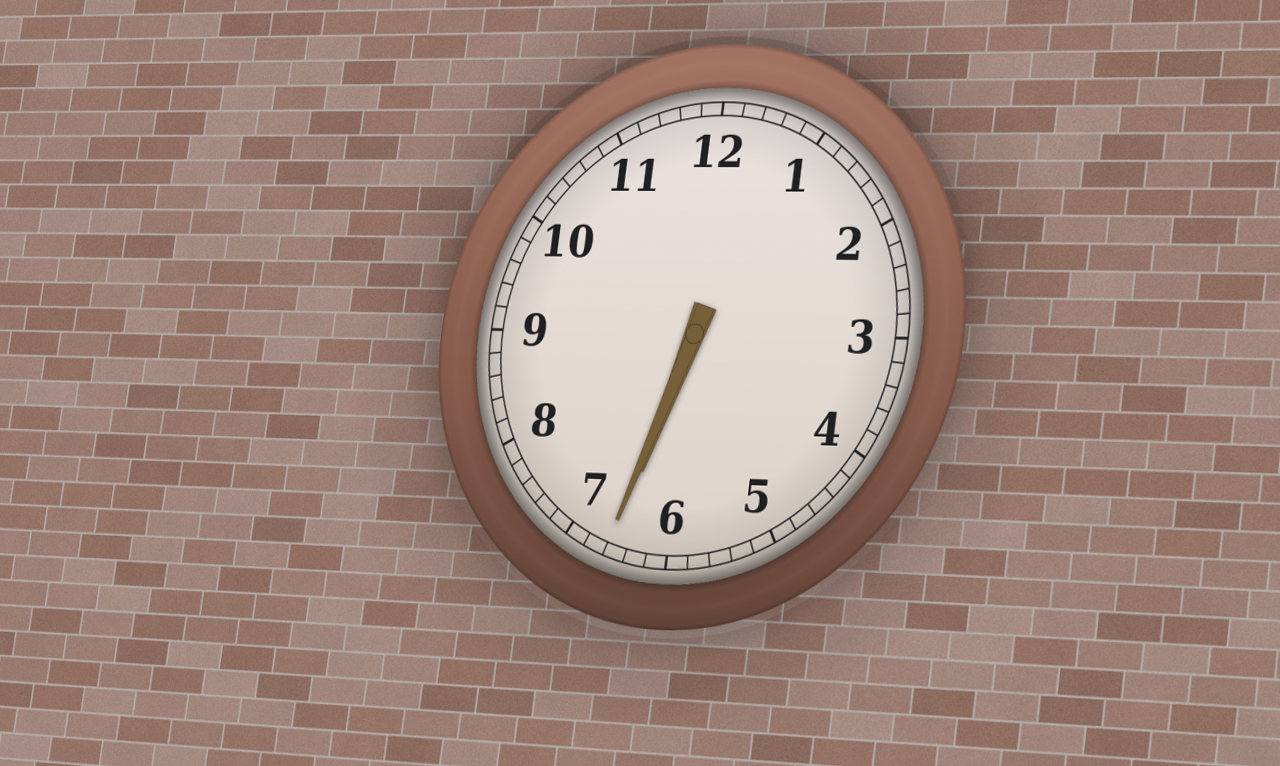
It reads **6:33**
